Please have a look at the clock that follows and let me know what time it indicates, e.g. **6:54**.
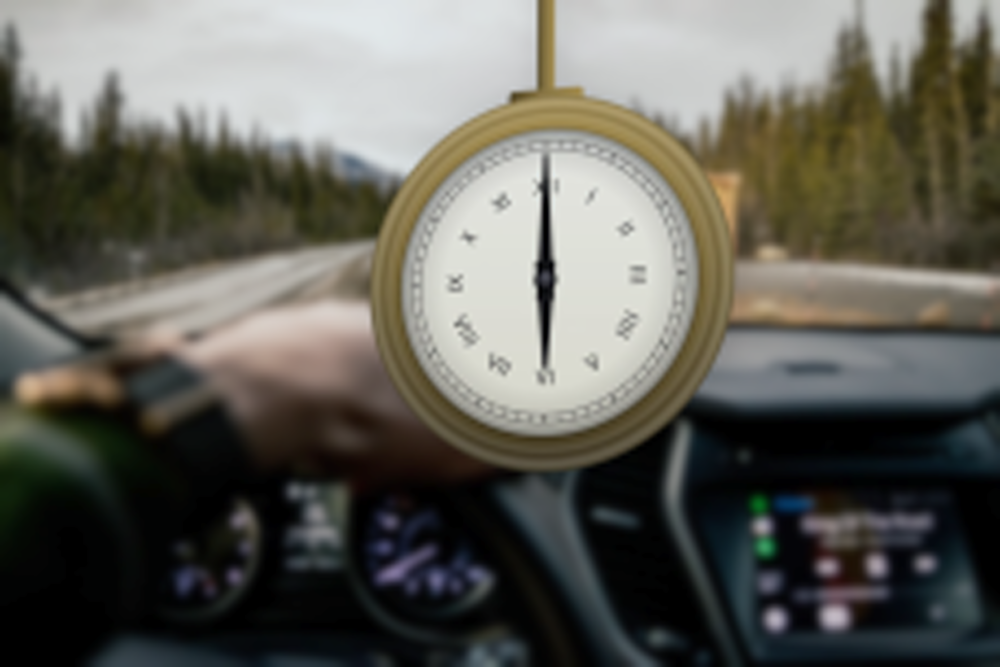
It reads **6:00**
